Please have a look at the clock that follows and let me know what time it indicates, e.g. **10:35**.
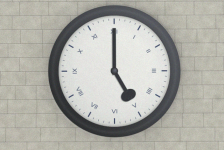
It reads **5:00**
